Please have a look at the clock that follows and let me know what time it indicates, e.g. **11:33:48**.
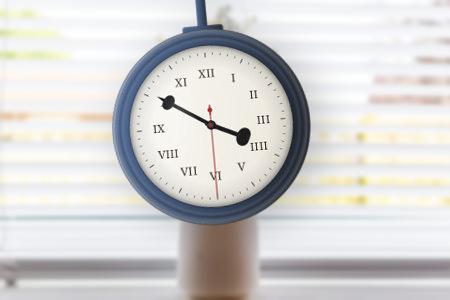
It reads **3:50:30**
